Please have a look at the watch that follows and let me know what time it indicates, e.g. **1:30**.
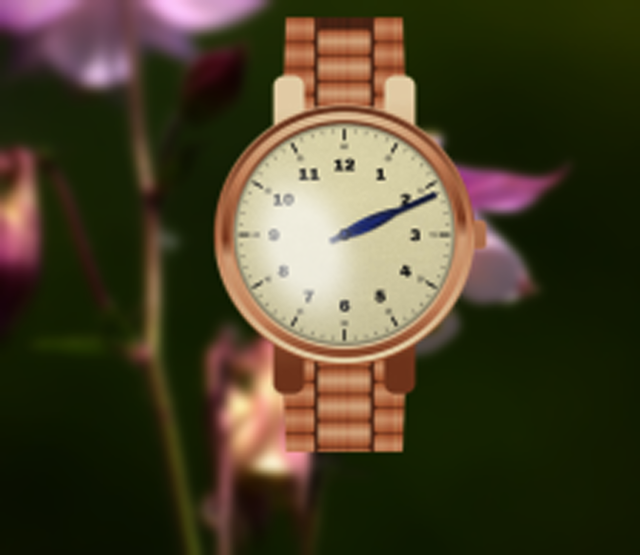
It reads **2:11**
